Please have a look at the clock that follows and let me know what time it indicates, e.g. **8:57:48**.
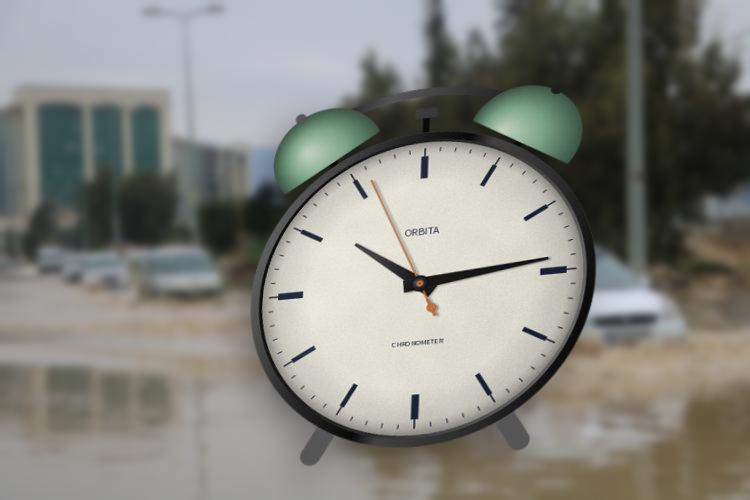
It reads **10:13:56**
